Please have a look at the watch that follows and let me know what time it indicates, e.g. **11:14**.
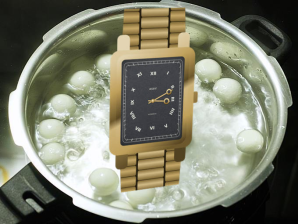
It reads **3:11**
